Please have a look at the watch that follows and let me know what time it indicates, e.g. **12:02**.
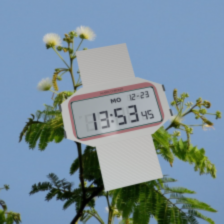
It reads **13:53**
